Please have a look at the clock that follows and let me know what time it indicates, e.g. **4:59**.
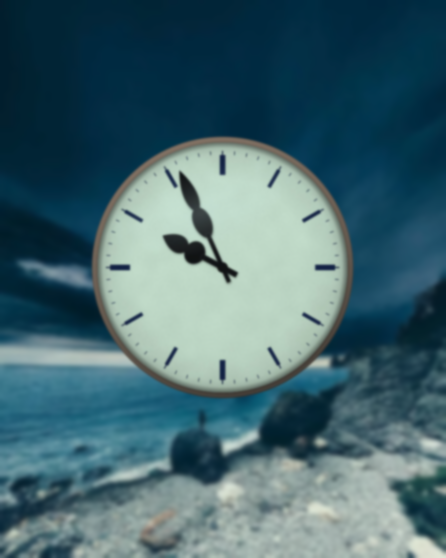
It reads **9:56**
